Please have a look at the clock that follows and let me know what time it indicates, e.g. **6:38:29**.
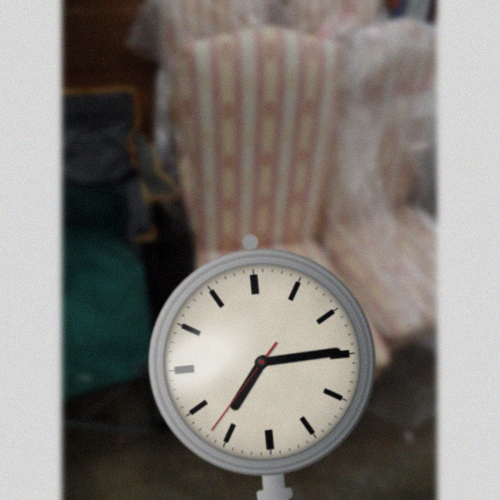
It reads **7:14:37**
